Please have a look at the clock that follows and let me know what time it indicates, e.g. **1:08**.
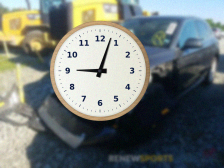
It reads **9:03**
